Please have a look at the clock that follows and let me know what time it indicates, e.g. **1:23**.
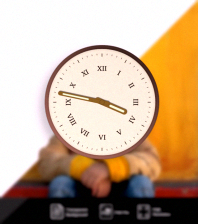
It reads **3:47**
